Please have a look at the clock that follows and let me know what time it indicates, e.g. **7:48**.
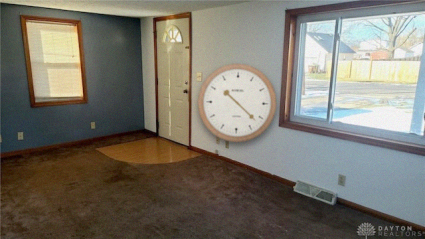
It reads **10:22**
